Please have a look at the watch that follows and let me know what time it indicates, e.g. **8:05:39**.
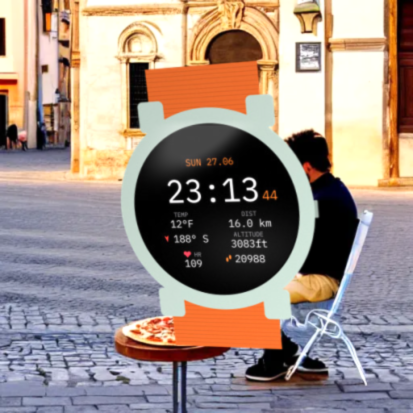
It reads **23:13:44**
